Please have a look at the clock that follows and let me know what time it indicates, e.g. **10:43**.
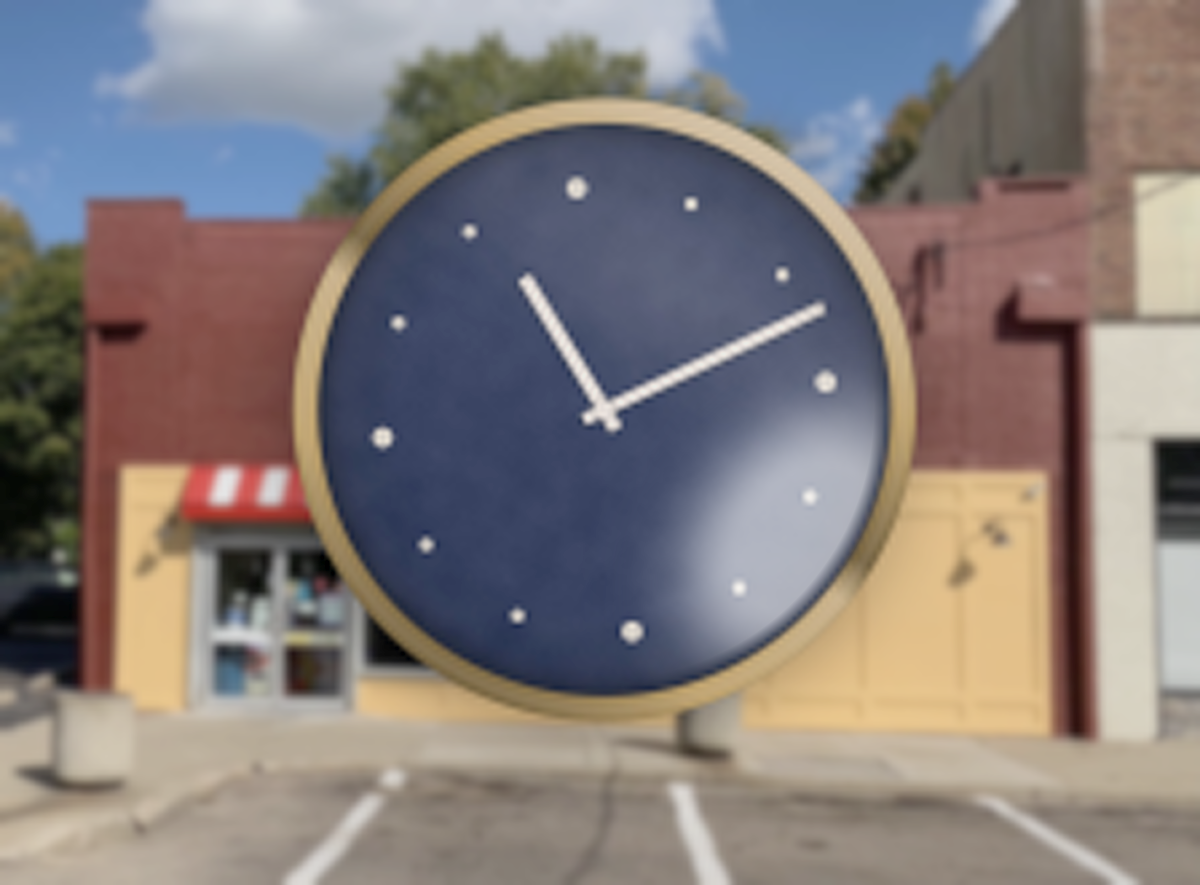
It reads **11:12**
